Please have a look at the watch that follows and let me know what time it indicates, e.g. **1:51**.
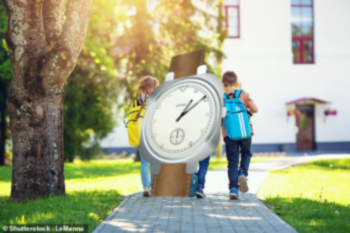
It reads **1:09**
